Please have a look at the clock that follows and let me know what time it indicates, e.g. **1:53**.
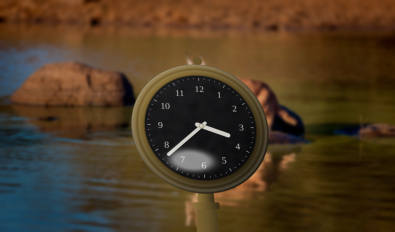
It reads **3:38**
